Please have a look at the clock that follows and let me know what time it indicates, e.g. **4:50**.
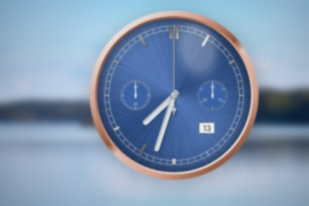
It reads **7:33**
